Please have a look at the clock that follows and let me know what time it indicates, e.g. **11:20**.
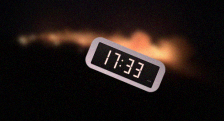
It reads **17:33**
